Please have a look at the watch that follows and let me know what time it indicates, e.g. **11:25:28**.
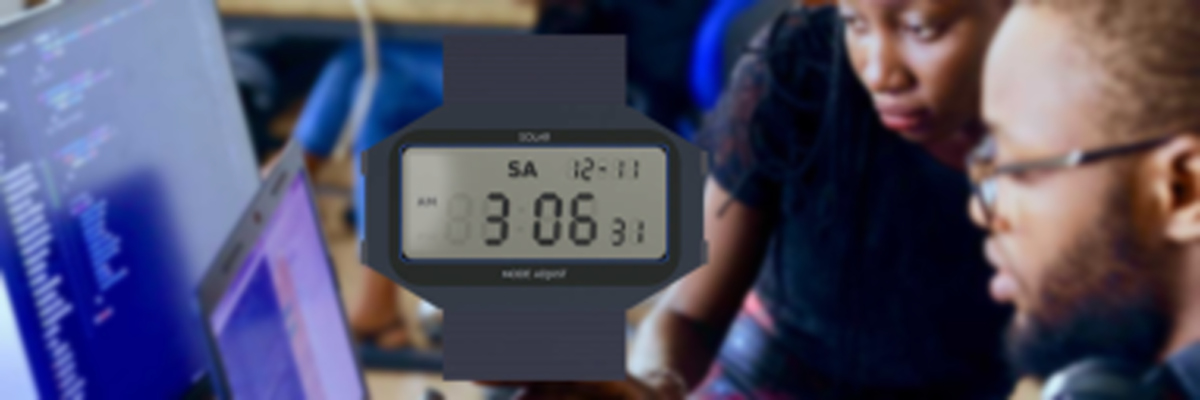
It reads **3:06:31**
